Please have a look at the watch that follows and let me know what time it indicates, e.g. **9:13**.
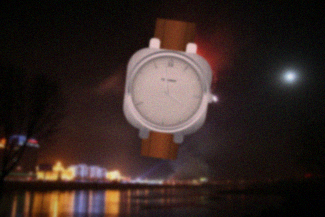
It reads **3:58**
